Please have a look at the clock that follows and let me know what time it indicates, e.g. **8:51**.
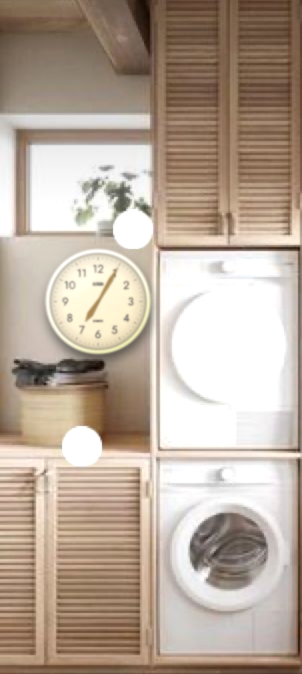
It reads **7:05**
